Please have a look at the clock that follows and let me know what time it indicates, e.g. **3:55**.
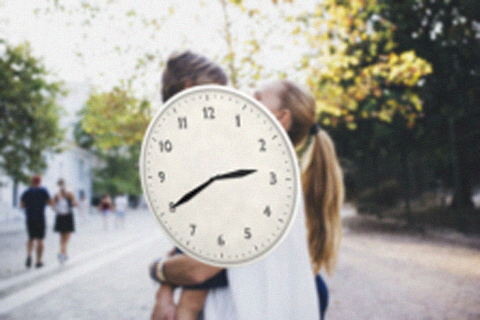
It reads **2:40**
